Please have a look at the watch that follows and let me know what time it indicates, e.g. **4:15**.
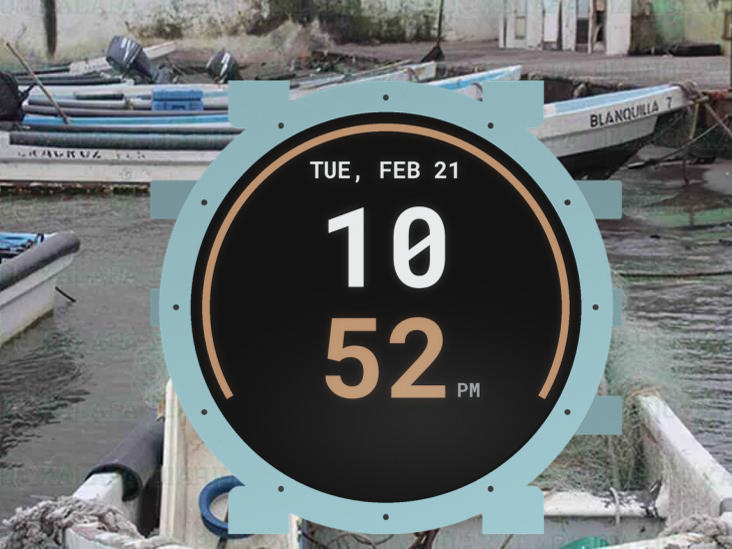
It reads **10:52**
